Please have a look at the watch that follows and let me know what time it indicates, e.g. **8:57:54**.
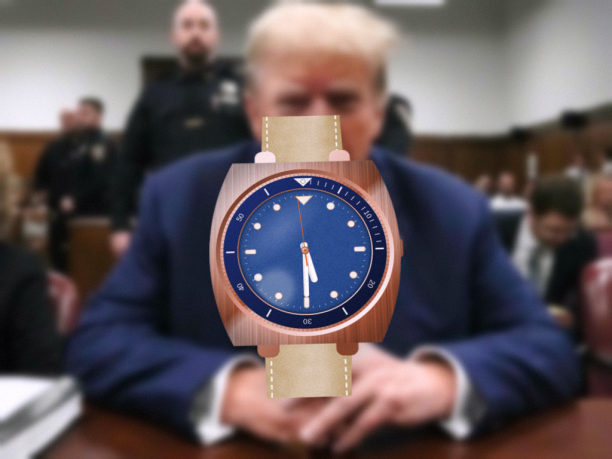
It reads **5:29:59**
